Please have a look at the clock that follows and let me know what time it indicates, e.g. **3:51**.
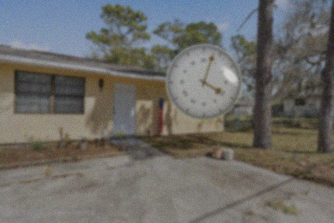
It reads **4:03**
